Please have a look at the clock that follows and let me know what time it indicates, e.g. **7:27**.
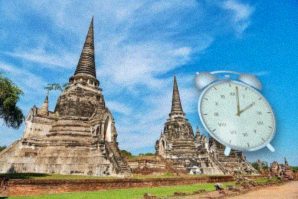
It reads **2:02**
